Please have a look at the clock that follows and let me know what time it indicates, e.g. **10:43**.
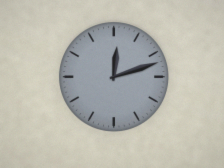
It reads **12:12**
